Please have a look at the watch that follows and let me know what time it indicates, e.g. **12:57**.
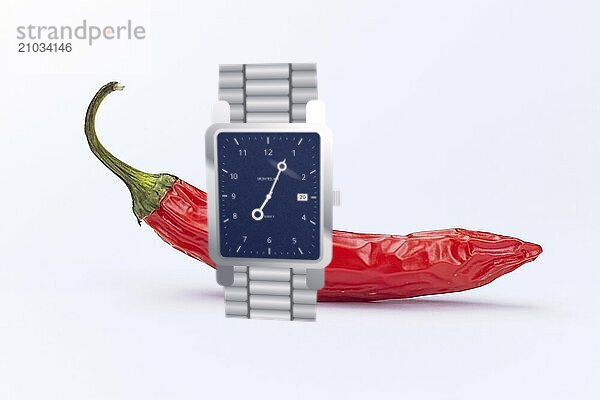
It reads **7:04**
